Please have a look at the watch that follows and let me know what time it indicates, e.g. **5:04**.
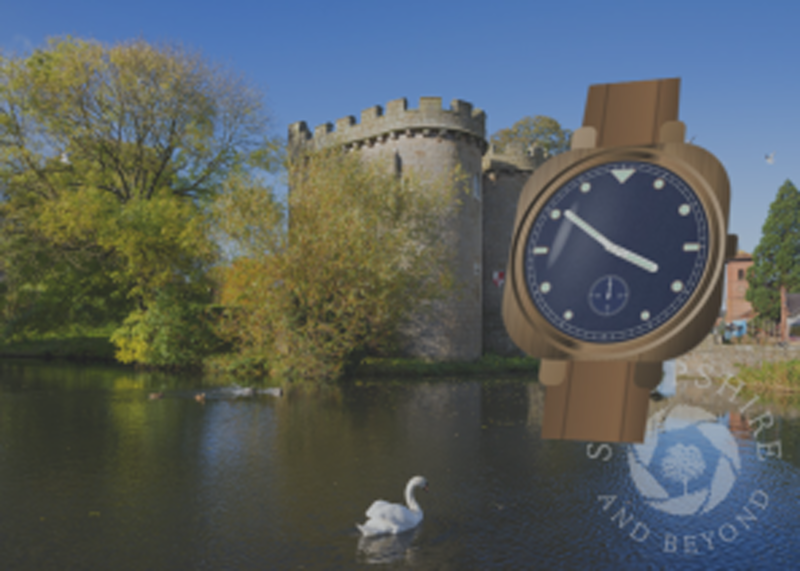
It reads **3:51**
